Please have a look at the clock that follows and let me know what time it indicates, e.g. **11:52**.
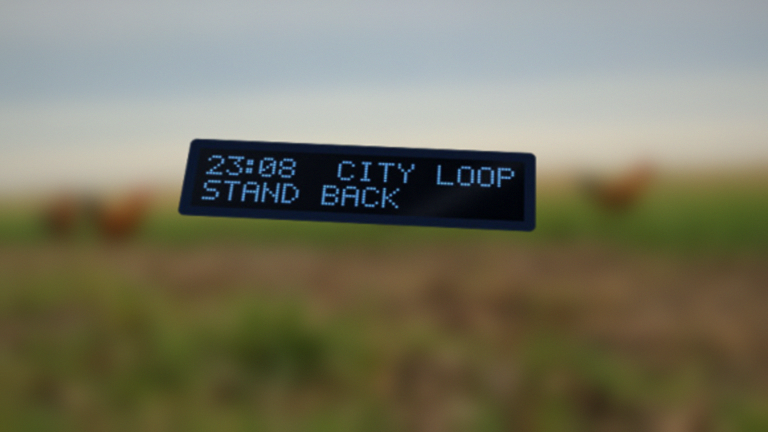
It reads **23:08**
